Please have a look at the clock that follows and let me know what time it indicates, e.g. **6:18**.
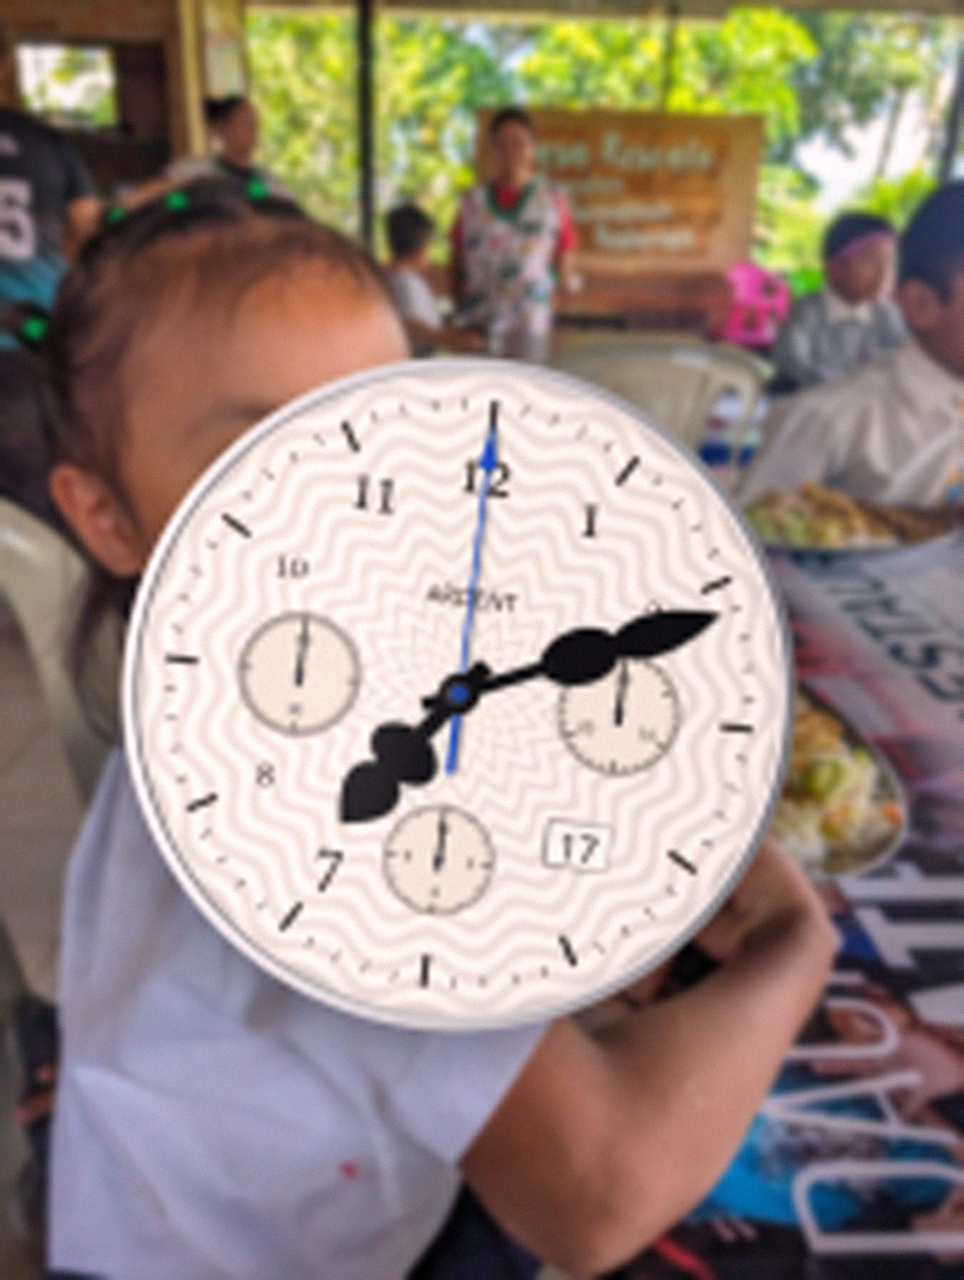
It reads **7:11**
